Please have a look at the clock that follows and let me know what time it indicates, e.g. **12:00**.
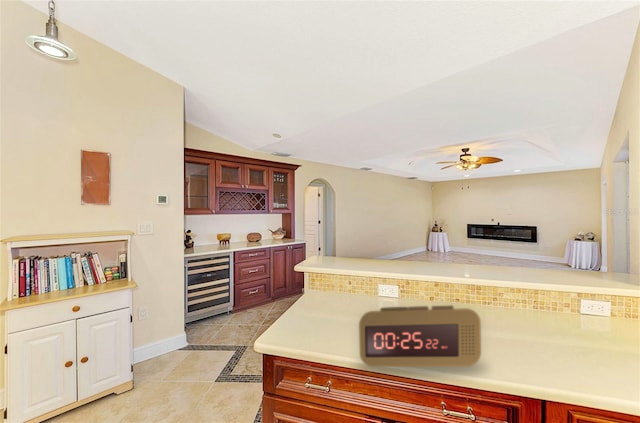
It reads **0:25**
